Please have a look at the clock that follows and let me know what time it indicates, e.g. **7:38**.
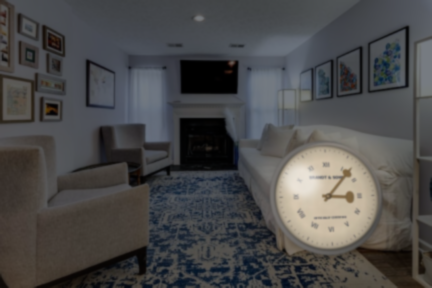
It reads **3:07**
